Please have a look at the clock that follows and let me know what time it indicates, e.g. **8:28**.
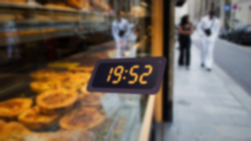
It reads **19:52**
